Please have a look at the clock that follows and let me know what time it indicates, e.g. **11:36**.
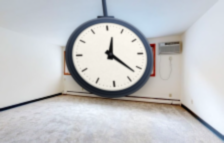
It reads **12:22**
